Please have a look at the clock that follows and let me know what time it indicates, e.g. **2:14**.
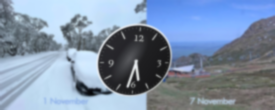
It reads **5:32**
